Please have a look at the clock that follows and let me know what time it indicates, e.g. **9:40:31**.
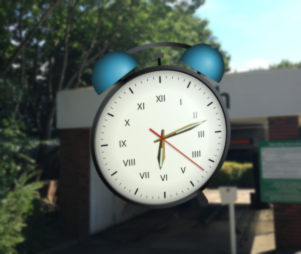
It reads **6:12:22**
